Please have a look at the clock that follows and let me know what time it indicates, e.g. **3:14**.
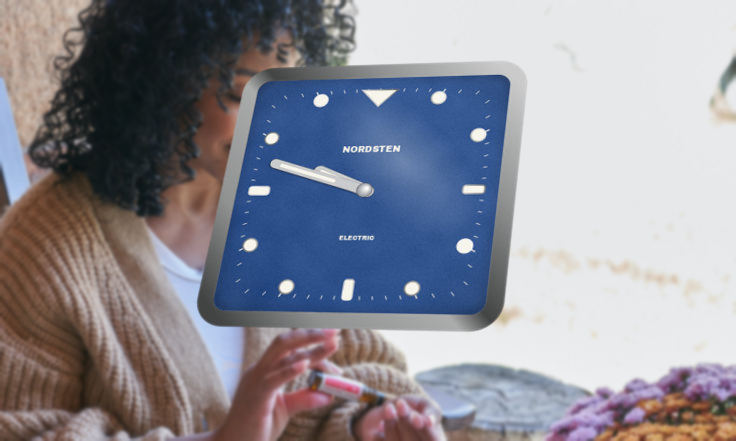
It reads **9:48**
